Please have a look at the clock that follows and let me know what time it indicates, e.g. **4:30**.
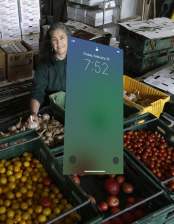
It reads **7:52**
